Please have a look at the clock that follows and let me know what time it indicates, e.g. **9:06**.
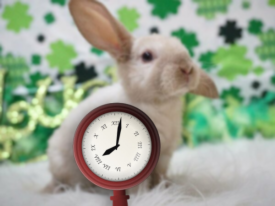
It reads **8:02**
